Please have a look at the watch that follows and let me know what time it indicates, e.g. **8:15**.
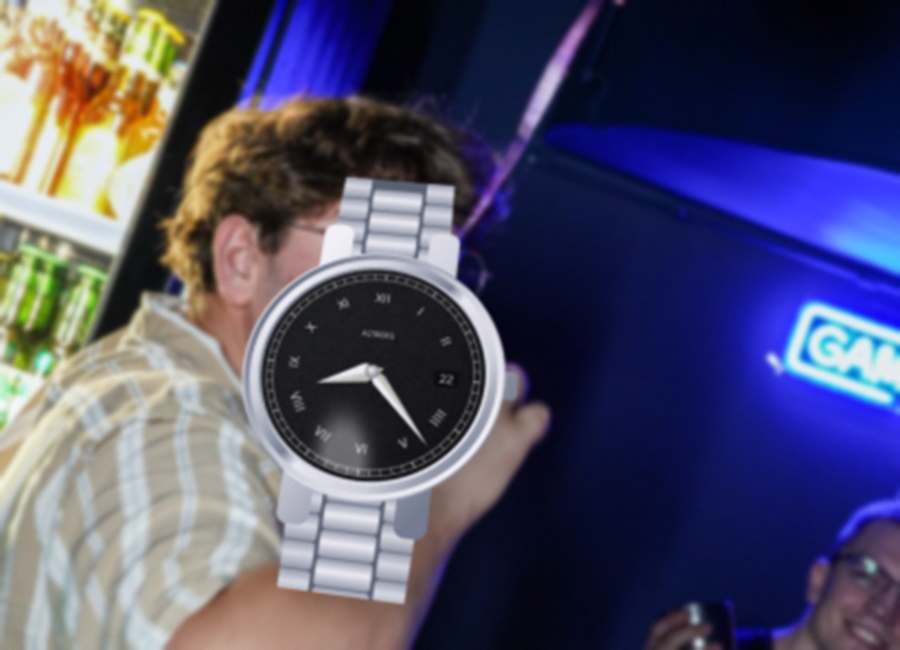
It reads **8:23**
